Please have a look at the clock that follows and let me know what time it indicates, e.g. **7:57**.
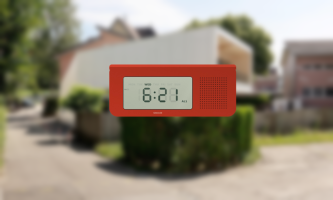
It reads **6:21**
